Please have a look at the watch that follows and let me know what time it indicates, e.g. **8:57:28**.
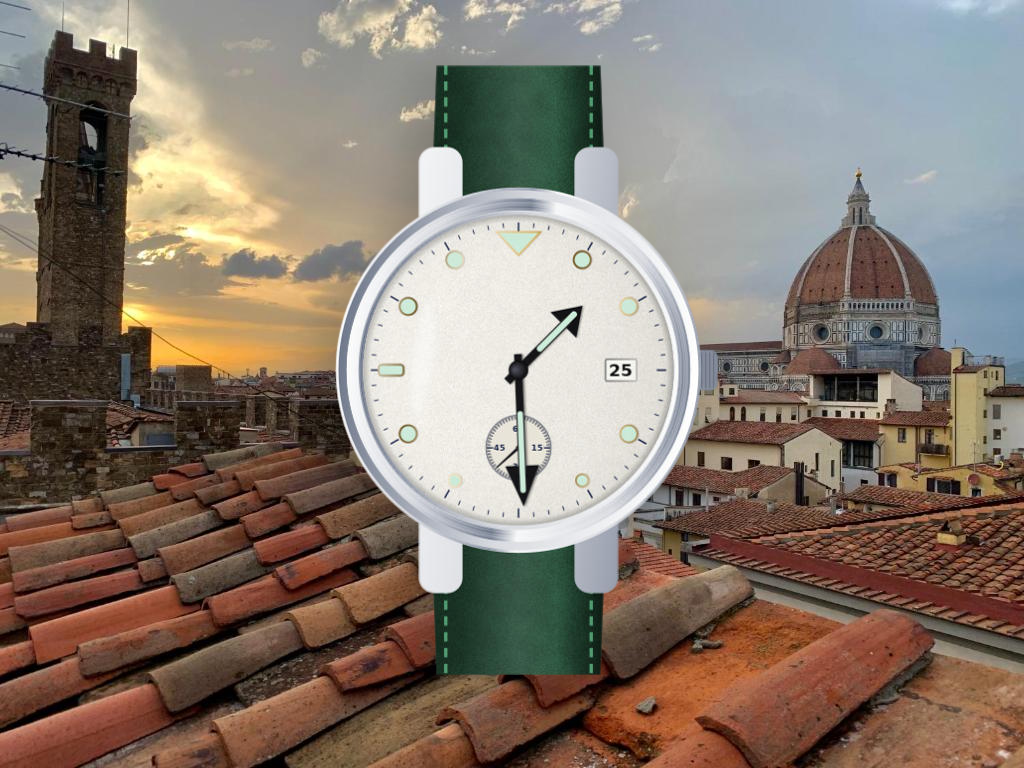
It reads **1:29:38**
